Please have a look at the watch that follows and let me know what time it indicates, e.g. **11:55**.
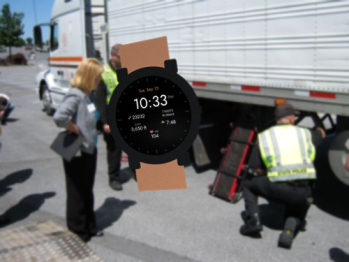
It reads **10:33**
